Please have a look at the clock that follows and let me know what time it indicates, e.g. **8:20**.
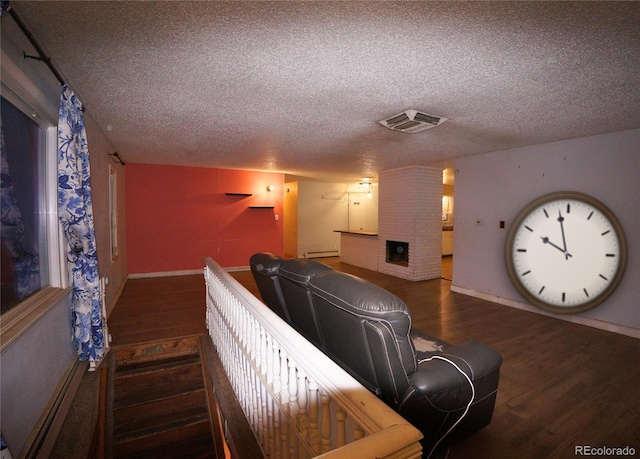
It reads **9:58**
